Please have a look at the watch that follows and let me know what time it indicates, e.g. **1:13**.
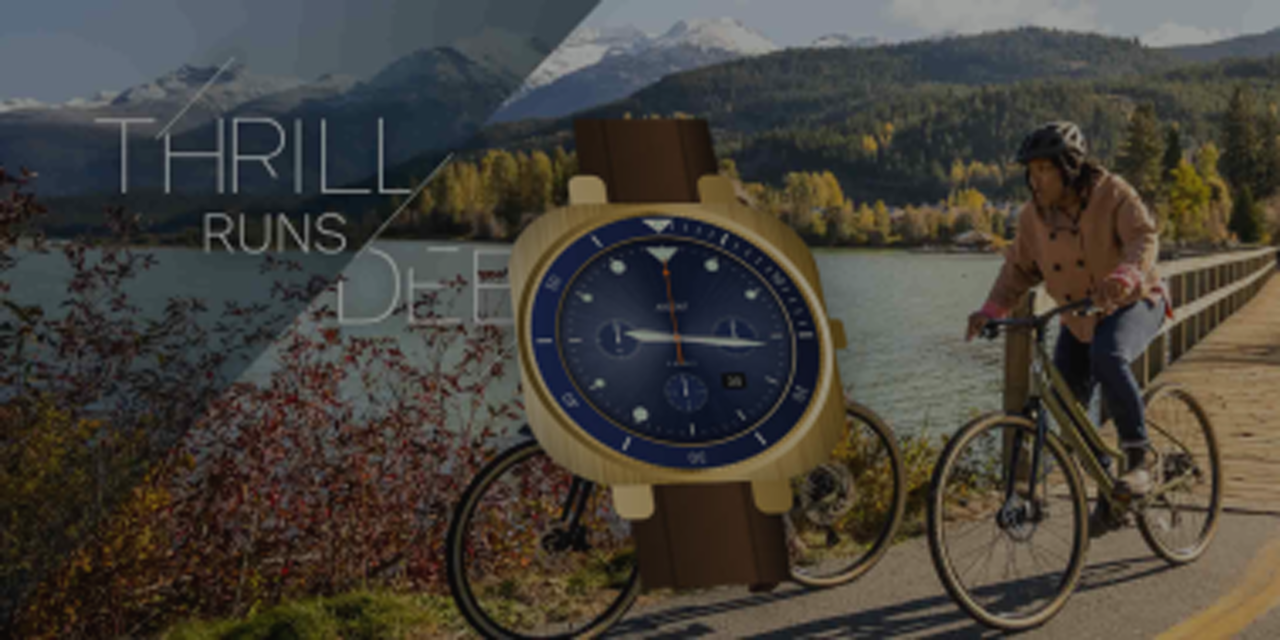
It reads **9:16**
